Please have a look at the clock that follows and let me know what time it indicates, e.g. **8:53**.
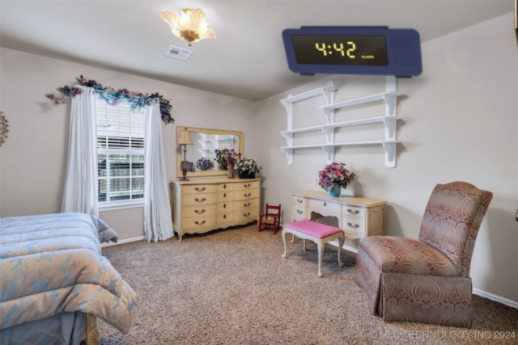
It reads **4:42**
